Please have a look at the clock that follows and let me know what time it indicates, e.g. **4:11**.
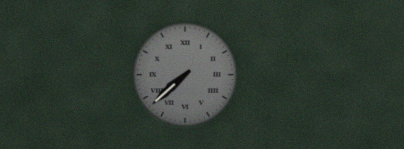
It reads **7:38**
